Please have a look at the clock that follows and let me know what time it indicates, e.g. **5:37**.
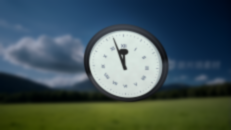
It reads **11:57**
